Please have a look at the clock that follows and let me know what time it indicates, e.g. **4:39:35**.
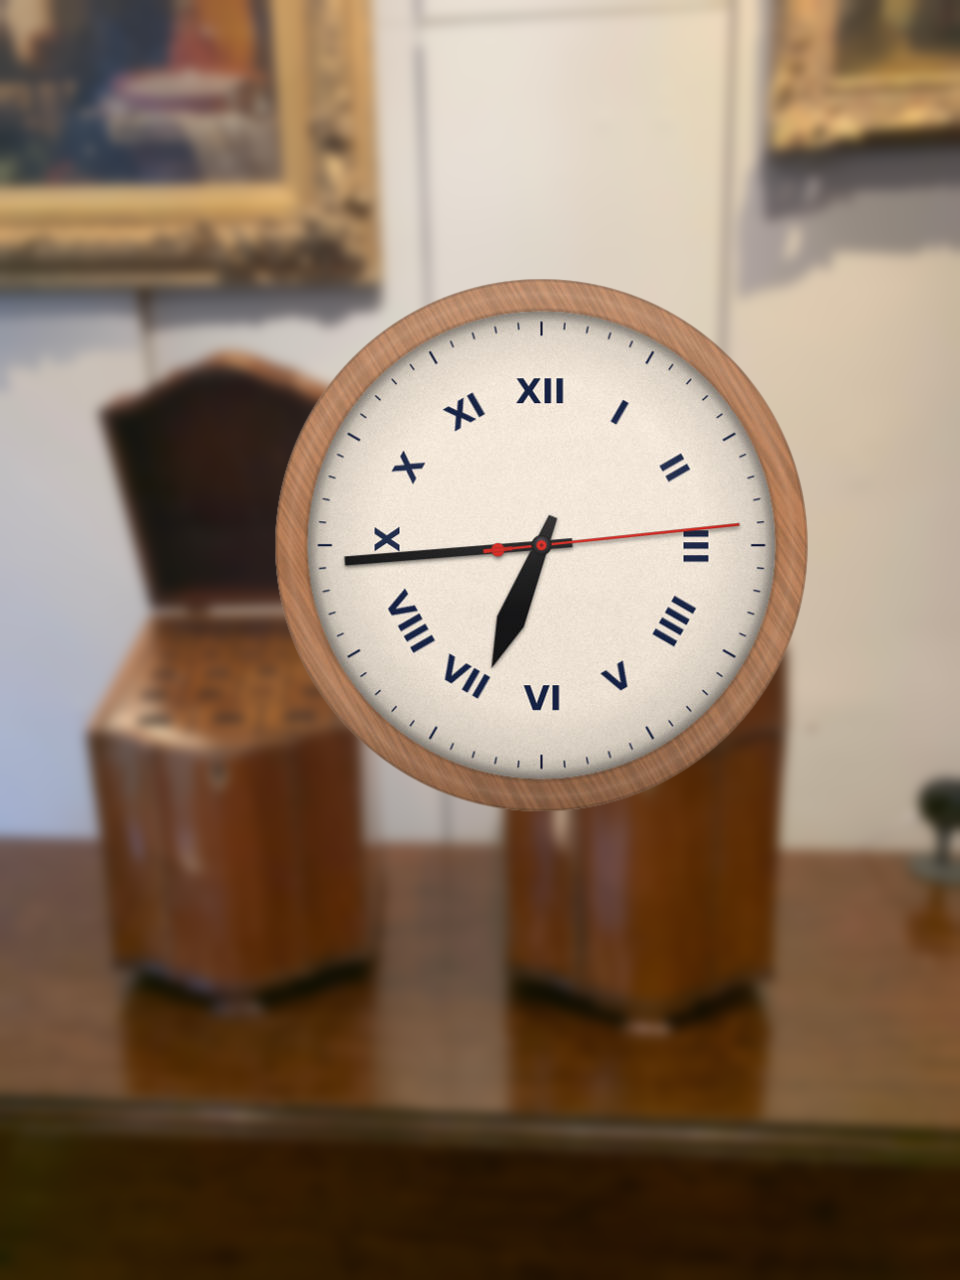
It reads **6:44:14**
